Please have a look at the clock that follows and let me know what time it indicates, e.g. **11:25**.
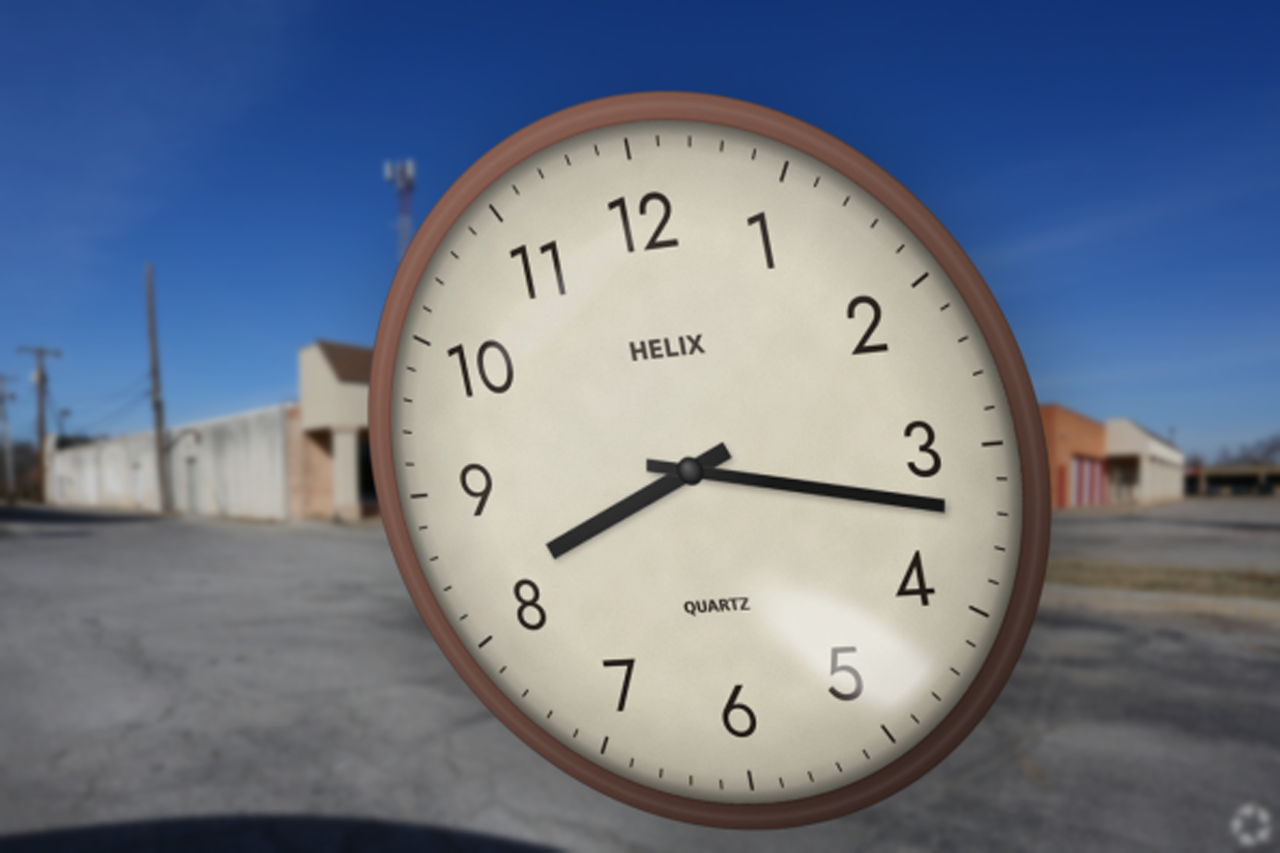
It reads **8:17**
